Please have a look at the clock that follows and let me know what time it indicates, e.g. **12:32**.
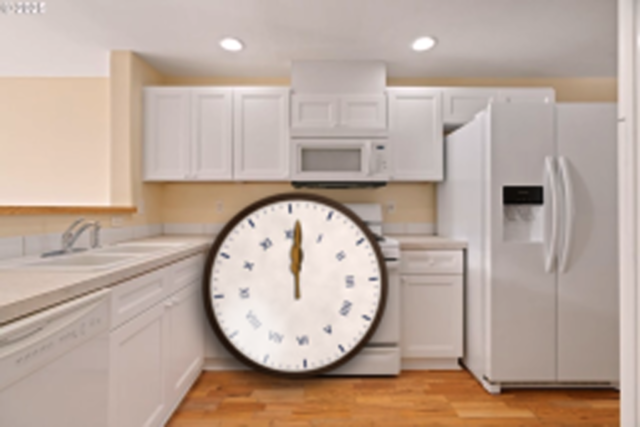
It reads **12:01**
